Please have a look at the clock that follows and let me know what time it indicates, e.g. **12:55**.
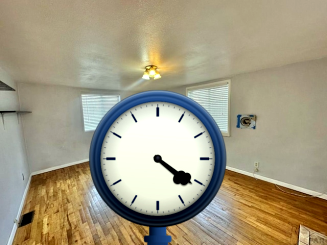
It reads **4:21**
